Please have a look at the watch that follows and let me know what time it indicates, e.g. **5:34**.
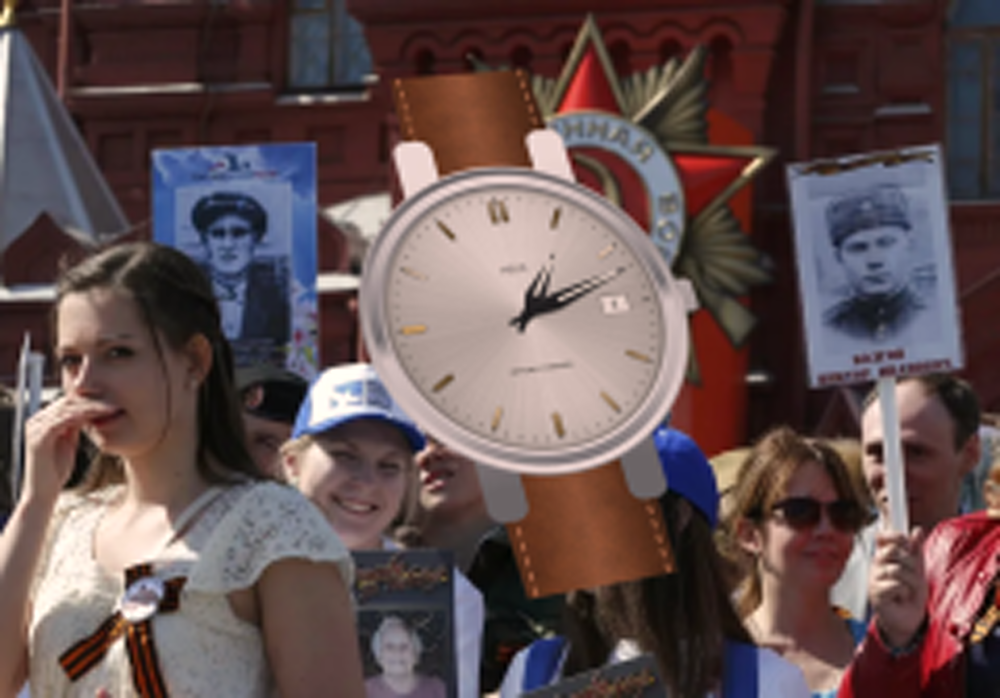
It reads **1:12**
